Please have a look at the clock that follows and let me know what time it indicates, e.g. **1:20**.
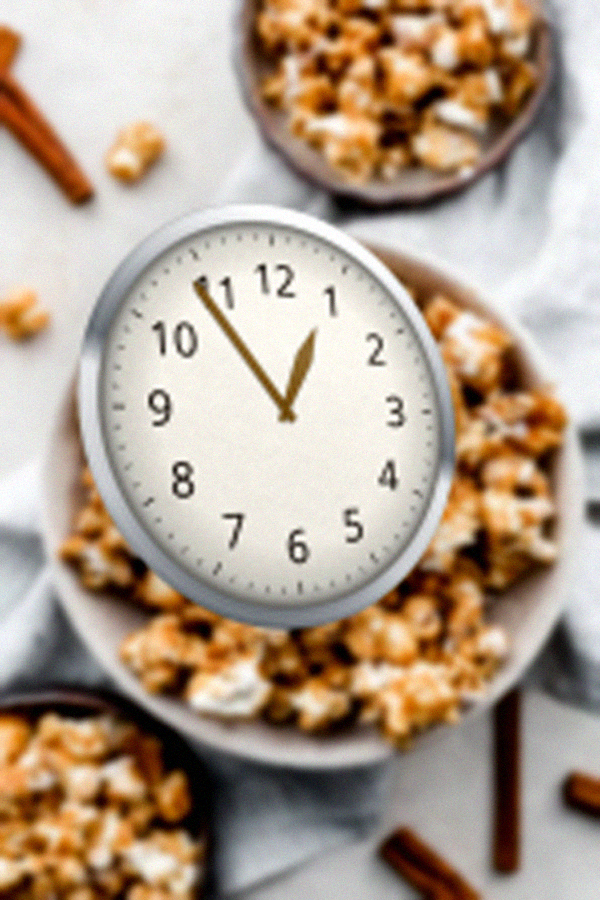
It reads **12:54**
